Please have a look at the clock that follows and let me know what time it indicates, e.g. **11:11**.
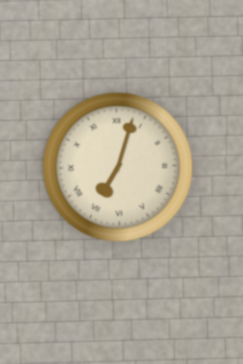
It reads **7:03**
